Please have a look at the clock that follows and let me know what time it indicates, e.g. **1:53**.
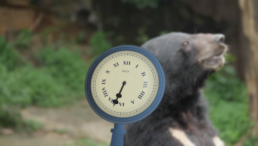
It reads **6:33**
